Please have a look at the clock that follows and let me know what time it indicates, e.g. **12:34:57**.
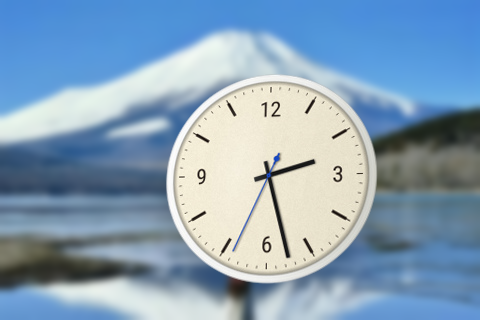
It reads **2:27:34**
